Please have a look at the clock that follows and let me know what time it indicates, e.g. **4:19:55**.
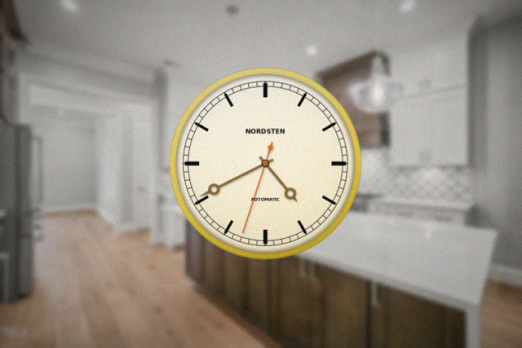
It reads **4:40:33**
